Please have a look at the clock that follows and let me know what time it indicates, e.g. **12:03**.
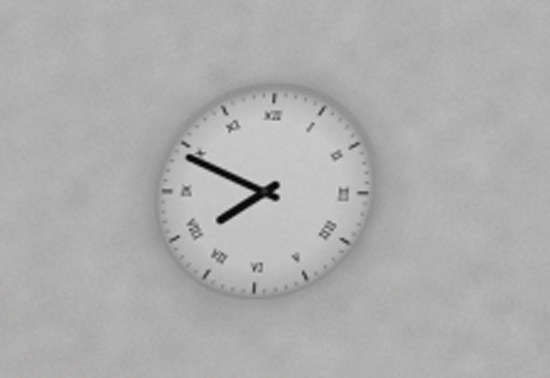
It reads **7:49**
